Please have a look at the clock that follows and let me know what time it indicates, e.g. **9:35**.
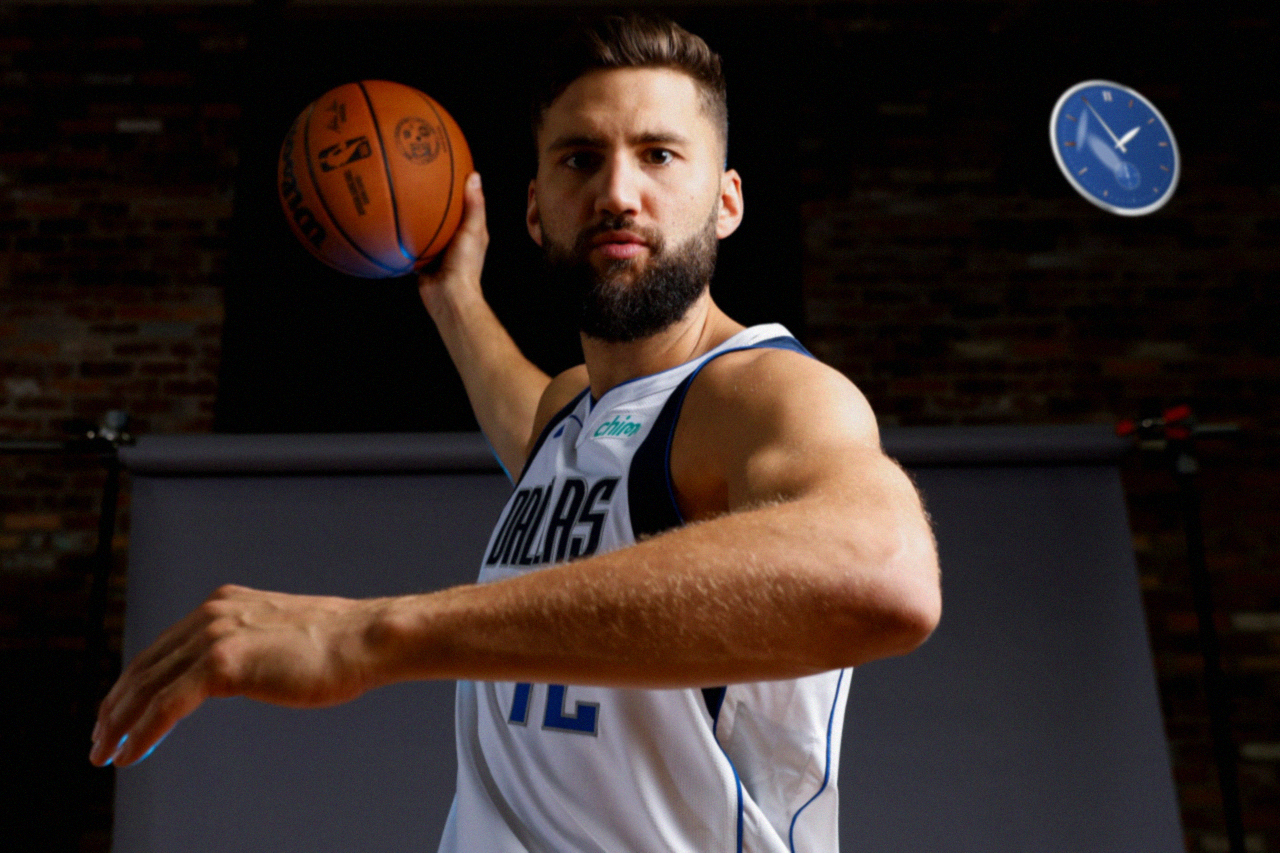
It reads **1:55**
